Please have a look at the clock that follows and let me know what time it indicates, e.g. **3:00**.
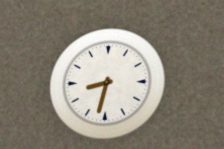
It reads **8:32**
